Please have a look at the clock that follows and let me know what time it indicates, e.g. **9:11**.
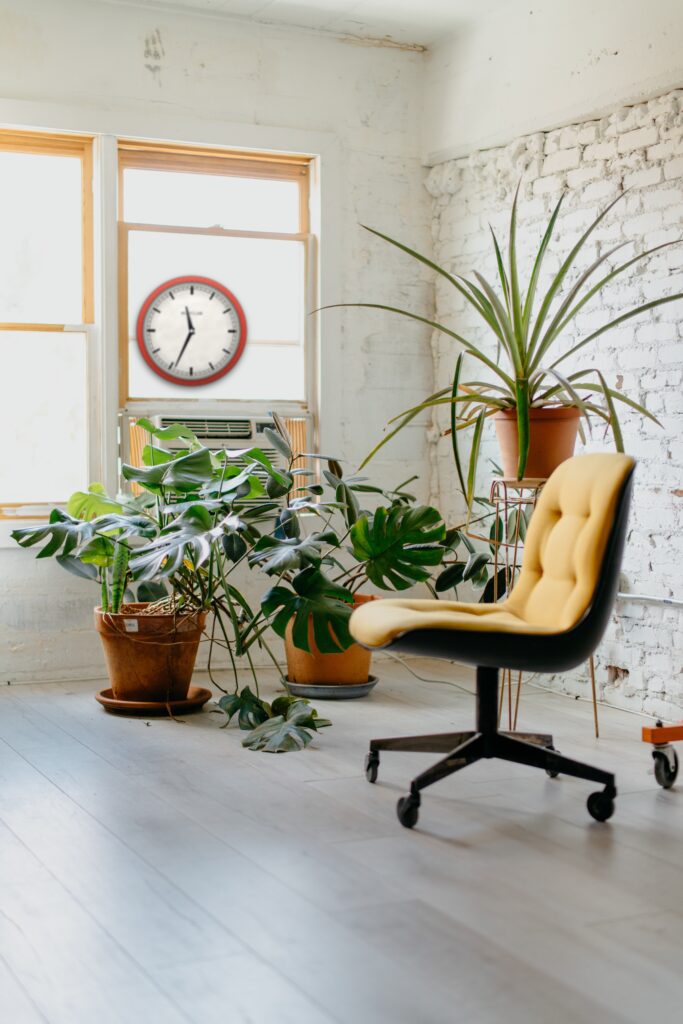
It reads **11:34**
